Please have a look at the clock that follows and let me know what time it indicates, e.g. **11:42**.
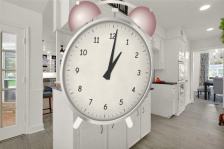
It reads **1:01**
